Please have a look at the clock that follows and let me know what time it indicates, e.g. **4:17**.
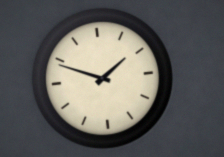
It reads **1:49**
